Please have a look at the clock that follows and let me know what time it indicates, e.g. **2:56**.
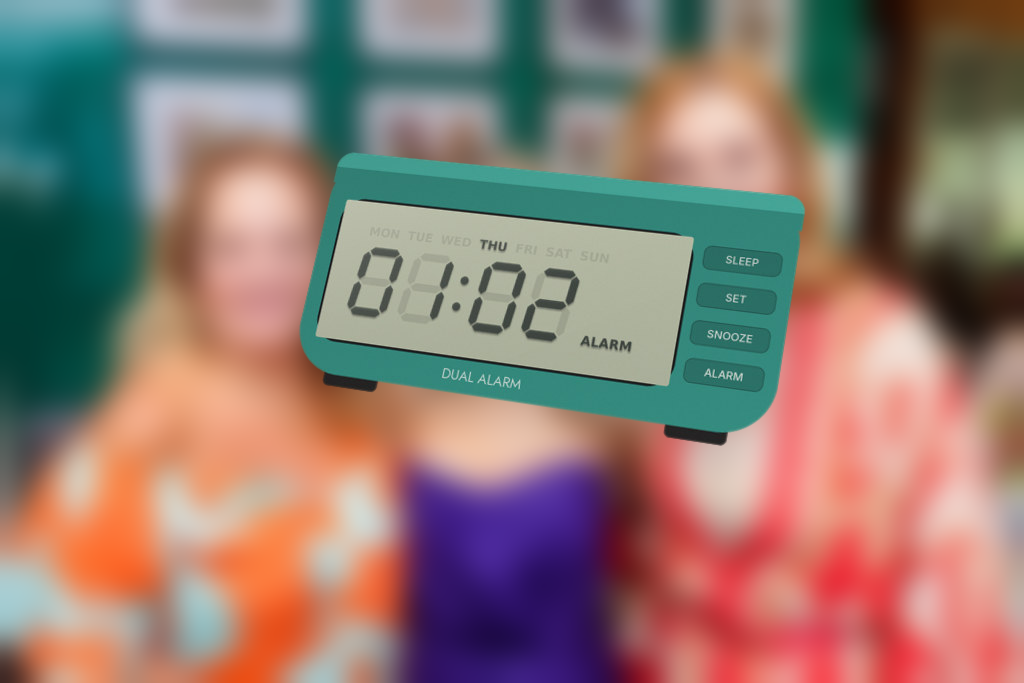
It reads **1:02**
